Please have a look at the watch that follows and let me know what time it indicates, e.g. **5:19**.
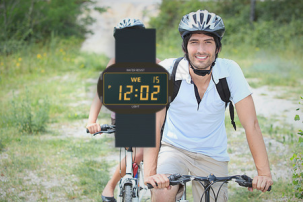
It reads **12:02**
